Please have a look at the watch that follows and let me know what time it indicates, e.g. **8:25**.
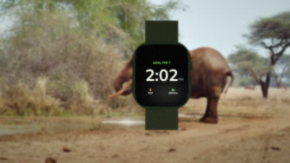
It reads **2:02**
